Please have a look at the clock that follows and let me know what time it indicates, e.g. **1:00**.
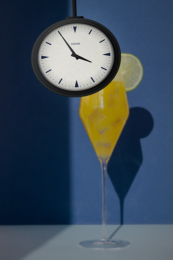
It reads **3:55**
